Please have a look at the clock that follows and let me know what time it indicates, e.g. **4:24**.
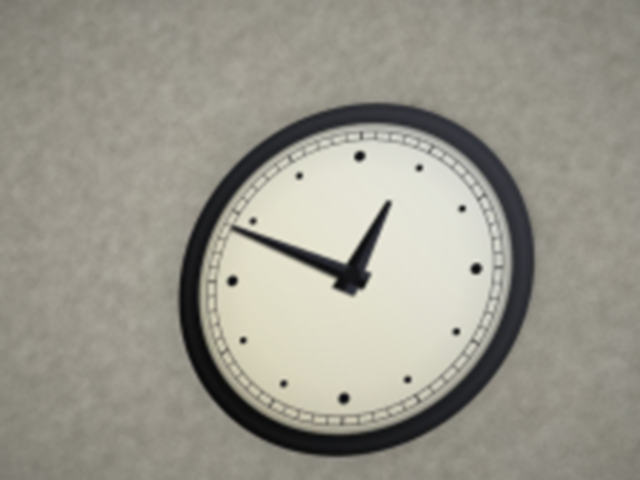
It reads **12:49**
